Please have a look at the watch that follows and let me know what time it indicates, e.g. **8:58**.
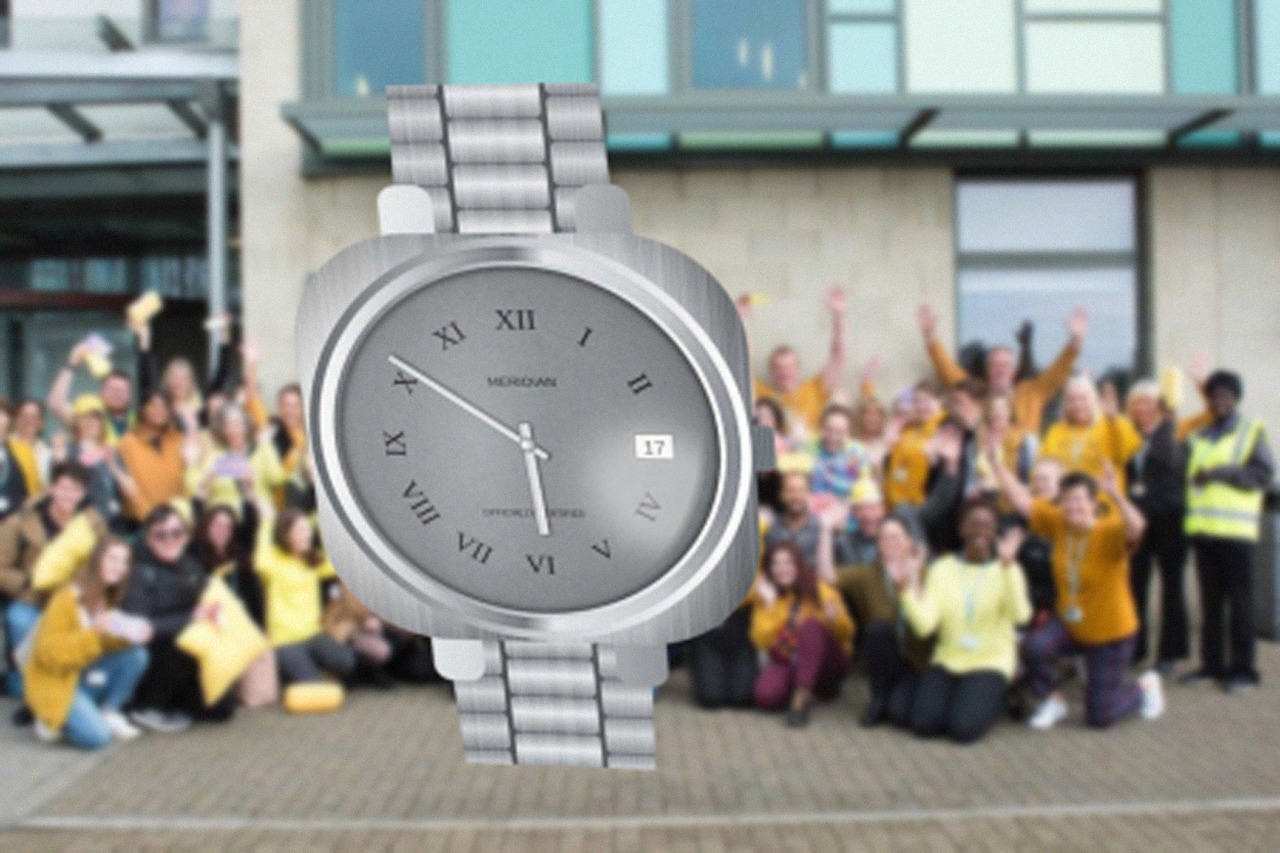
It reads **5:51**
